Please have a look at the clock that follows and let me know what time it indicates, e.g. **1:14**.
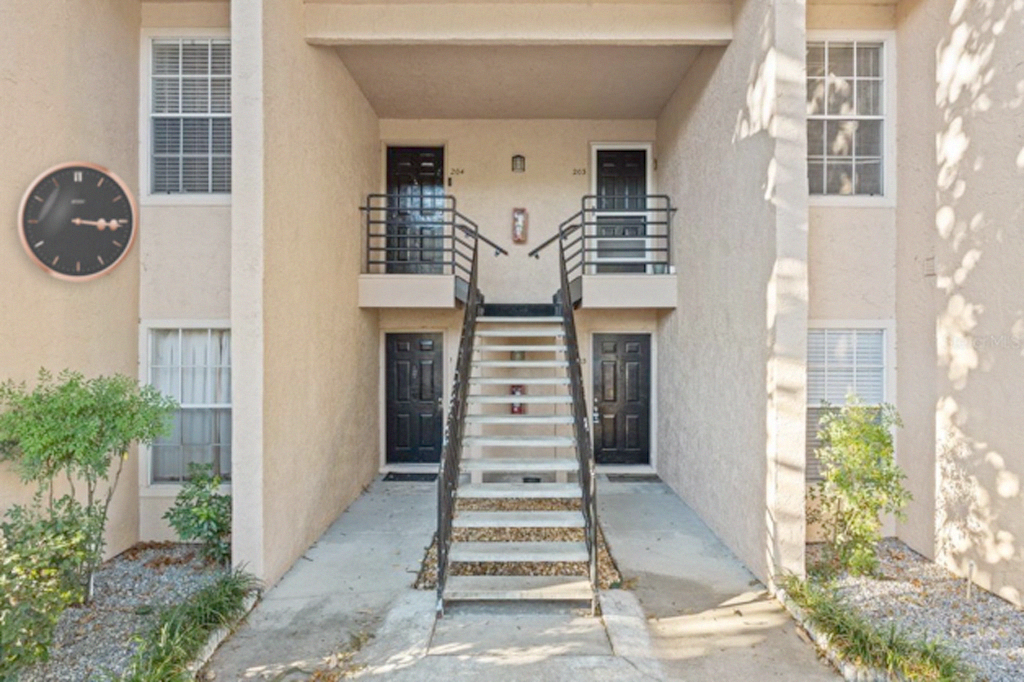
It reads **3:16**
